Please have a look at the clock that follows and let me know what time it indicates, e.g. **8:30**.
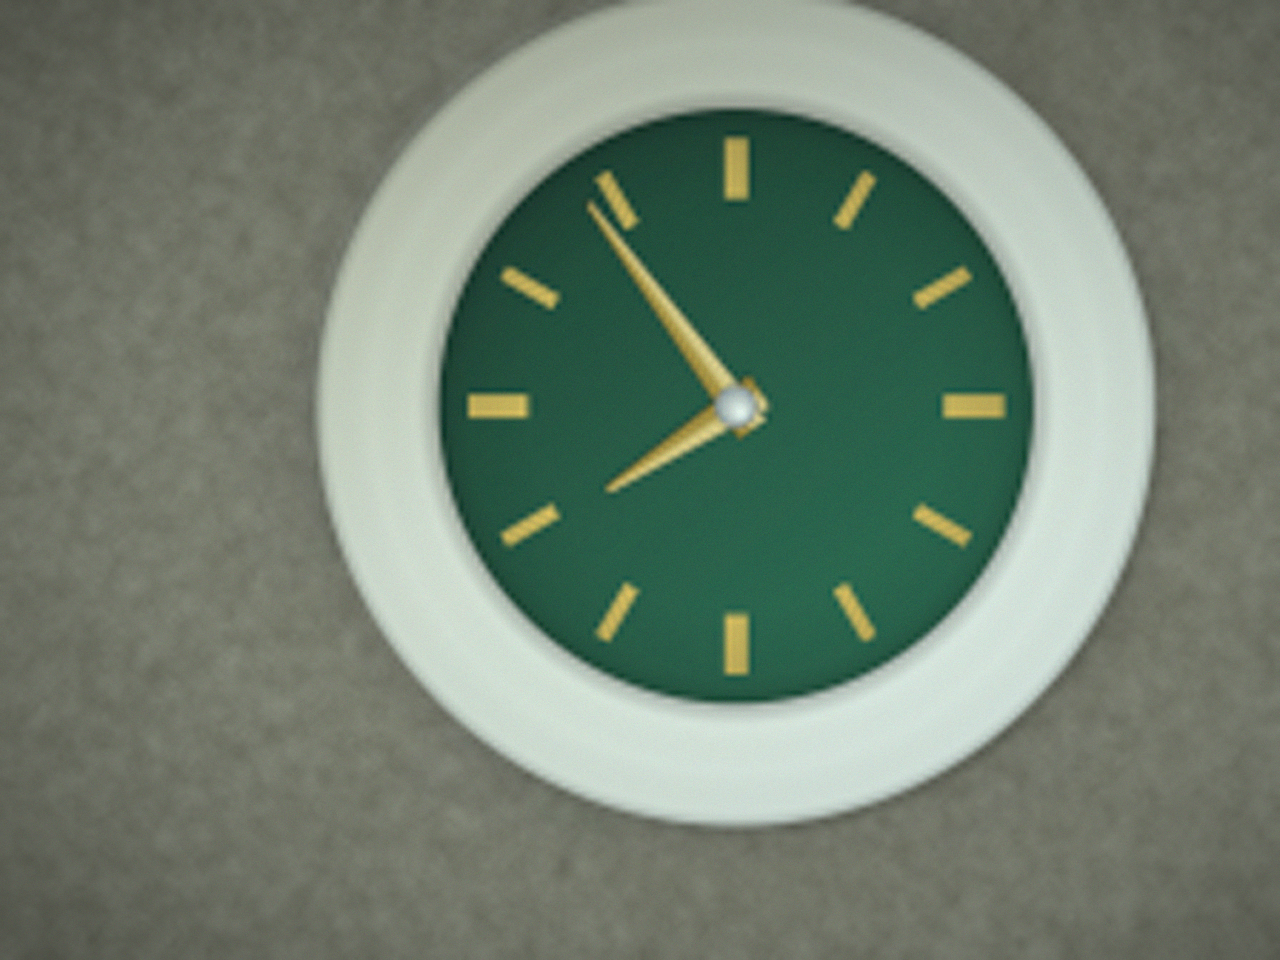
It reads **7:54**
